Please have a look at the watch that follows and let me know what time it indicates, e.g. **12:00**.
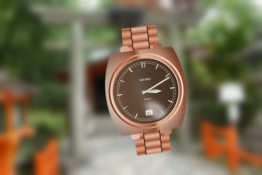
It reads **3:11**
